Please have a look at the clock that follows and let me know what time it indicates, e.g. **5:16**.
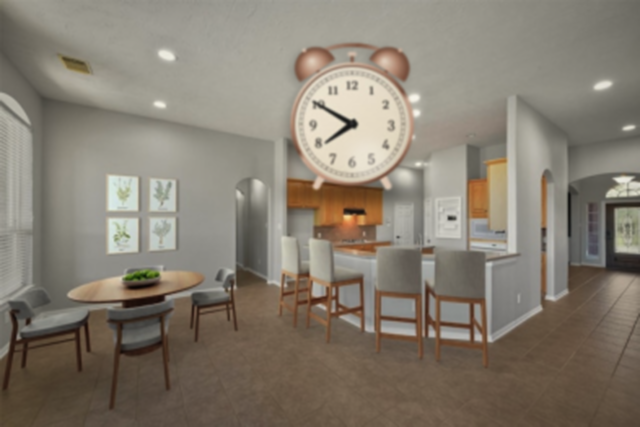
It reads **7:50**
